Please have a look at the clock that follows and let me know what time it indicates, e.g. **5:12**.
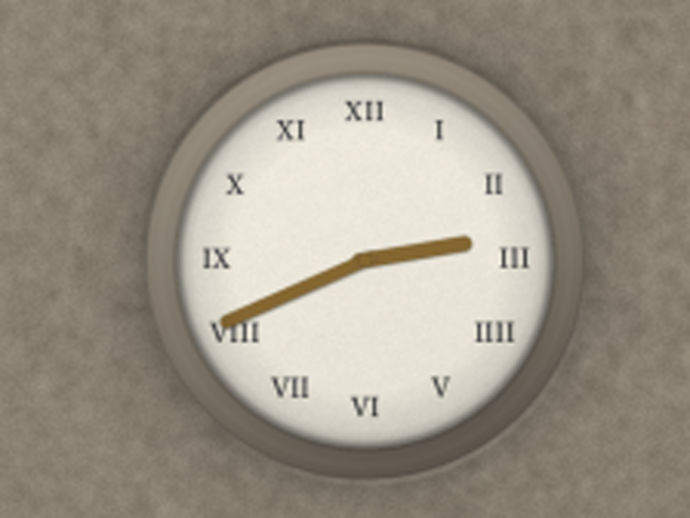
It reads **2:41**
